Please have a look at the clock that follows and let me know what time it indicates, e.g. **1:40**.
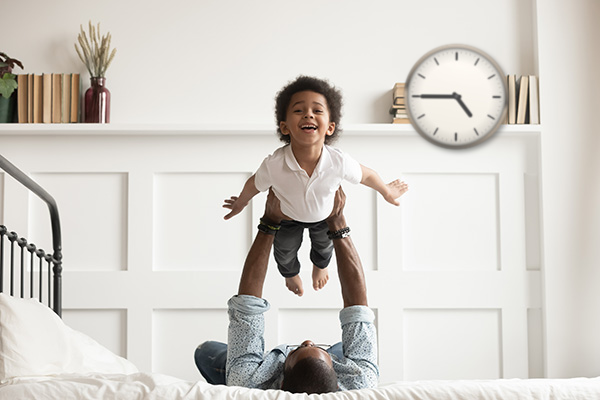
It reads **4:45**
